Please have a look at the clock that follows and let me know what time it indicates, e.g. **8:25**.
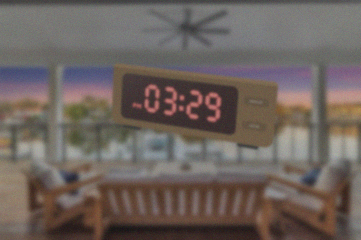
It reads **3:29**
